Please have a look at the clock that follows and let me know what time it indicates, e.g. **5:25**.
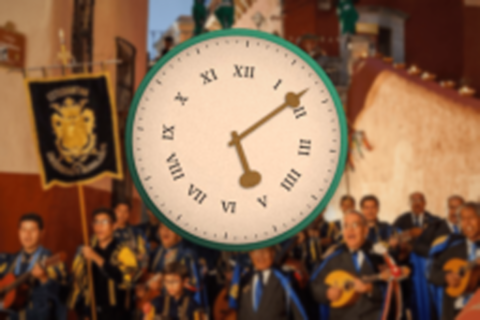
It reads **5:08**
